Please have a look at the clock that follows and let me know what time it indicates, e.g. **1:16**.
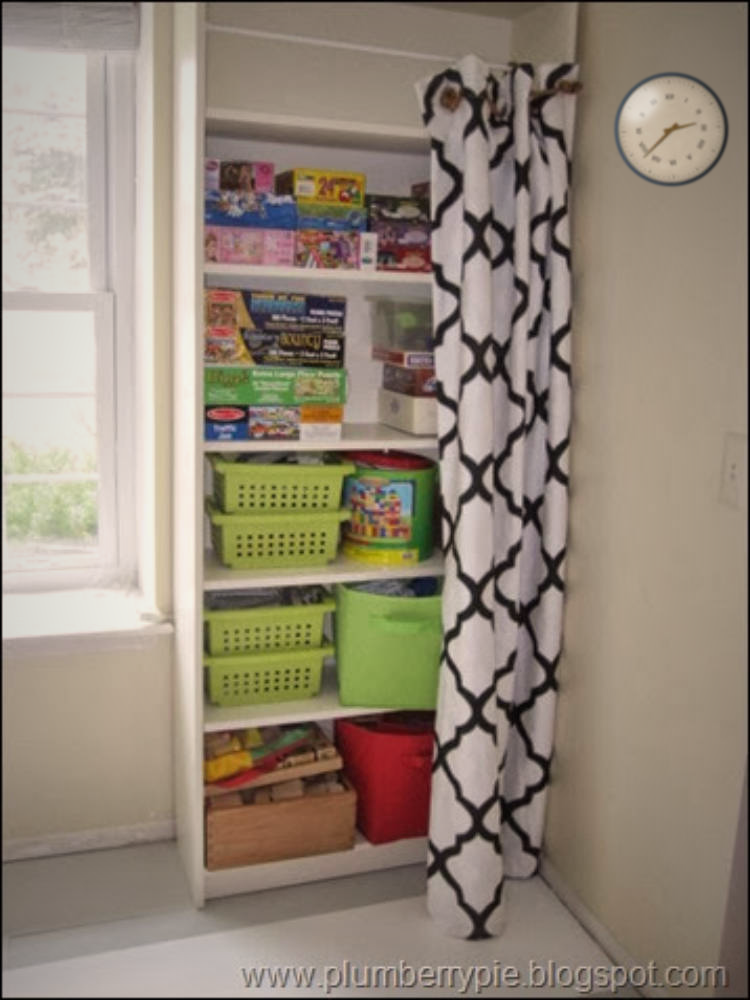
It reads **2:38**
